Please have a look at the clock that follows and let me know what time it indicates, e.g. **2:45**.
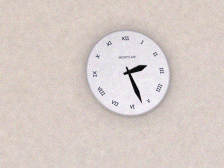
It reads **2:27**
